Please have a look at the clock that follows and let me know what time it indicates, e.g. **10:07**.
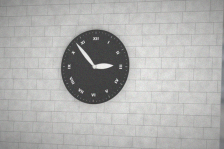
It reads **2:53**
